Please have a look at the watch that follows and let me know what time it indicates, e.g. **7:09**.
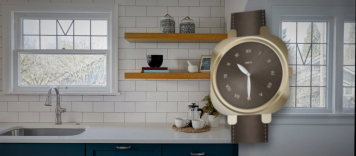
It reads **10:30**
